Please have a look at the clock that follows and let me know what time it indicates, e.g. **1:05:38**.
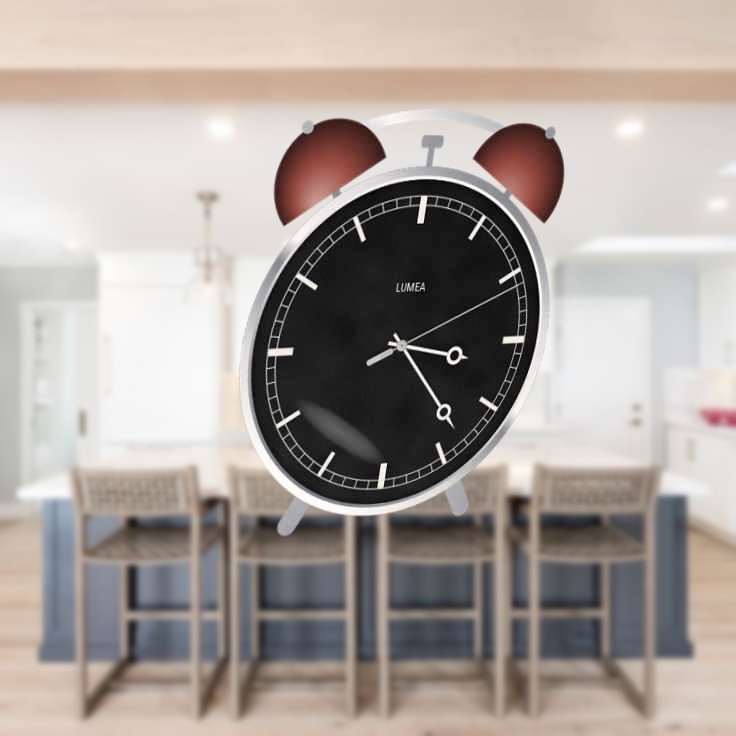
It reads **3:23:11**
